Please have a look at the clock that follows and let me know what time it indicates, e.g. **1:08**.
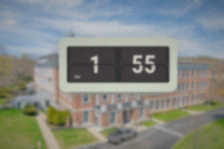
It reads **1:55**
